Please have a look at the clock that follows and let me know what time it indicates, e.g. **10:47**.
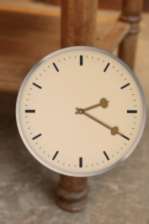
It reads **2:20**
